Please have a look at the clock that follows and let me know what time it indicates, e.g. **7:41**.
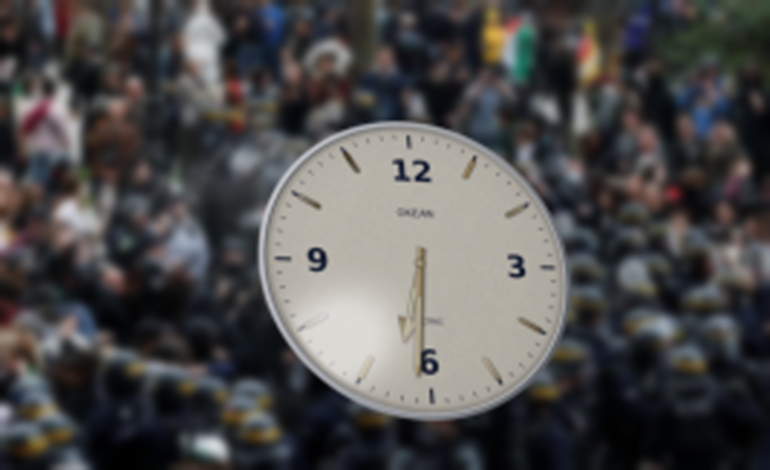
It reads **6:31**
